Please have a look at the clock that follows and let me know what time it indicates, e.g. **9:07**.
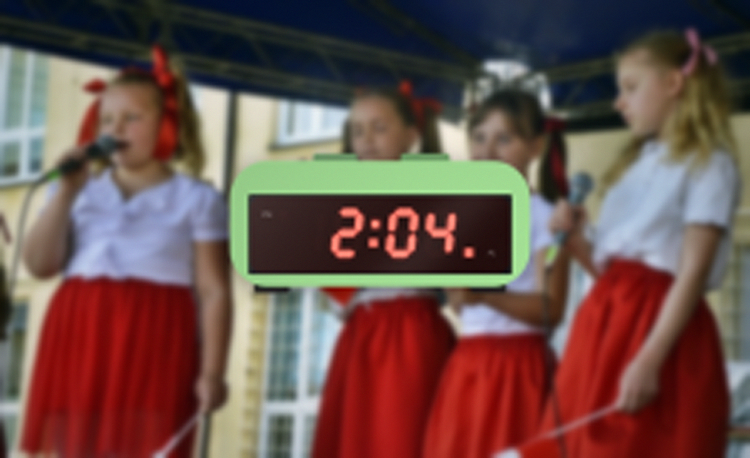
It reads **2:04**
